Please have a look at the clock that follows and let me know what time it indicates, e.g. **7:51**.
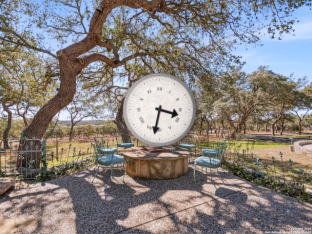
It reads **3:32**
